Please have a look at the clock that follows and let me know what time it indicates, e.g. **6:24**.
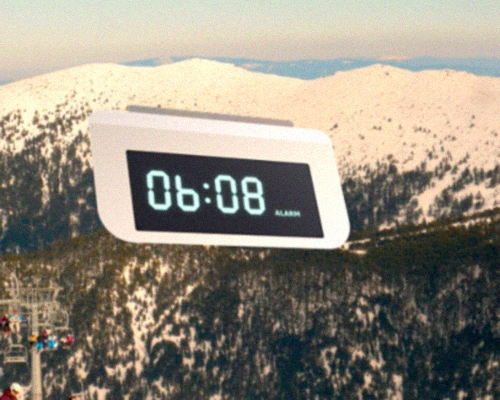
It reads **6:08**
